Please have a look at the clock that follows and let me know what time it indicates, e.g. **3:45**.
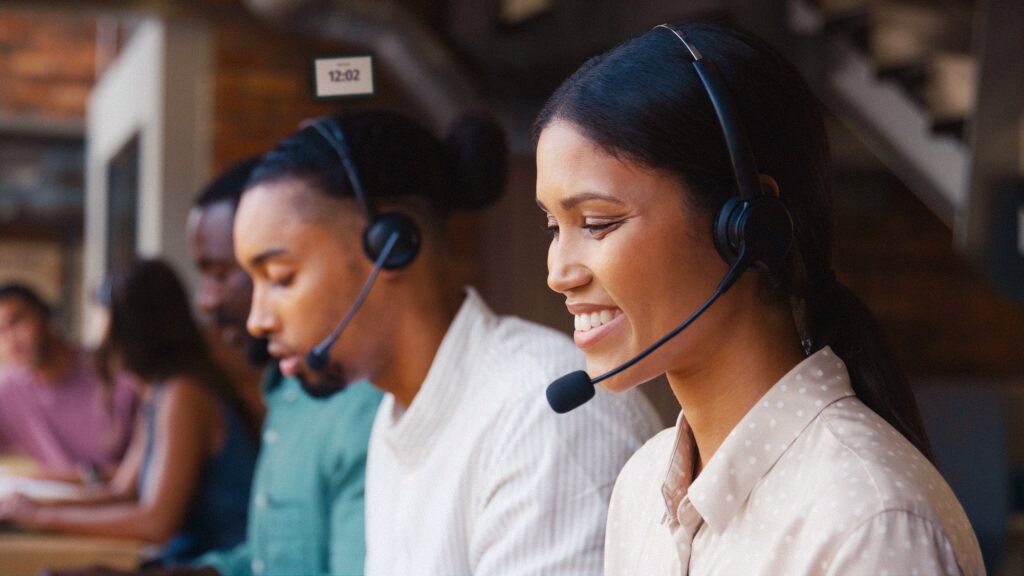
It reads **12:02**
